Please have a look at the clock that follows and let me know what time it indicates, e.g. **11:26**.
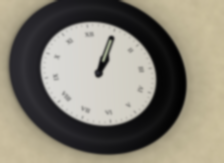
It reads **1:05**
